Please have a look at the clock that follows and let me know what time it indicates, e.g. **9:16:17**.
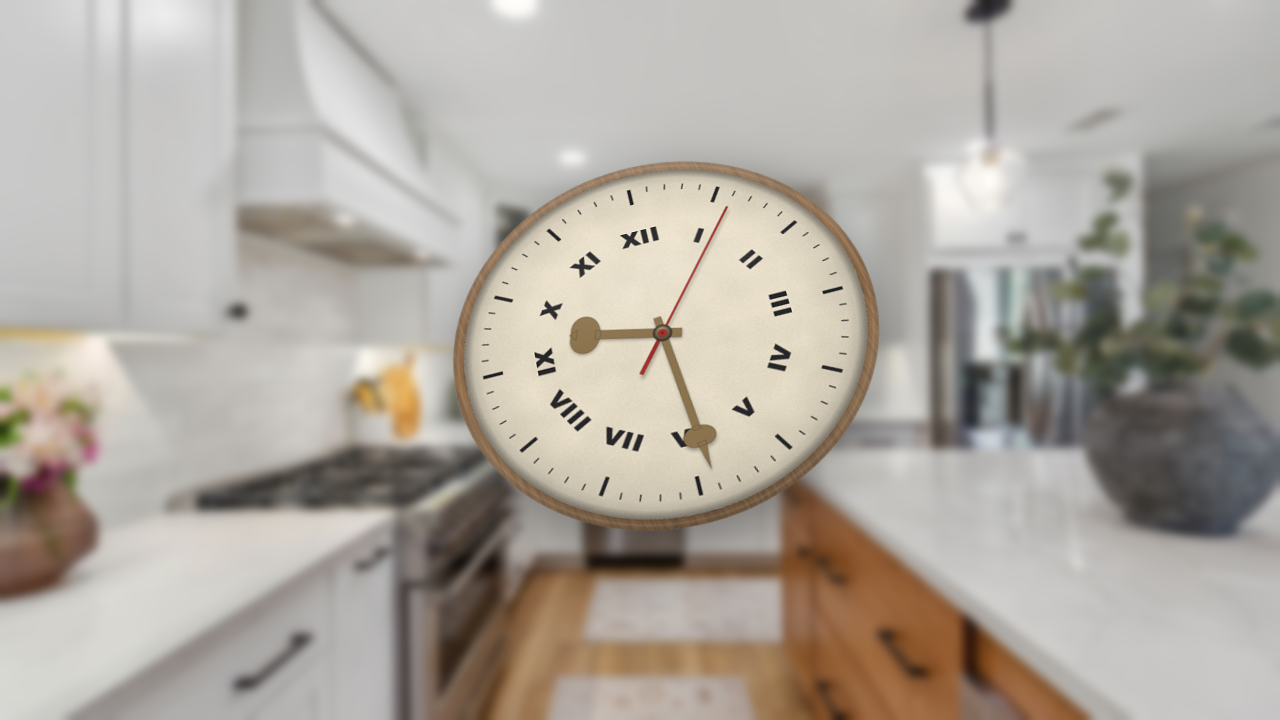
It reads **9:29:06**
